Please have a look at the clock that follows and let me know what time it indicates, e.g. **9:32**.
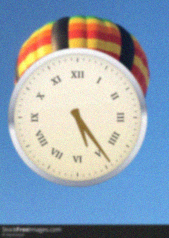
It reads **5:24**
